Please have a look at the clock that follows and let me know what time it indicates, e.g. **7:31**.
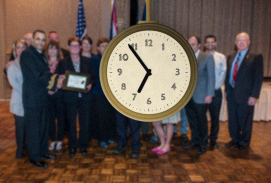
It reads **6:54**
